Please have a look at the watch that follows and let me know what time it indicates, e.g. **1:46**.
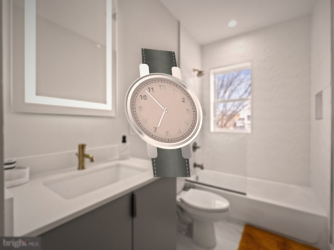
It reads **6:53**
